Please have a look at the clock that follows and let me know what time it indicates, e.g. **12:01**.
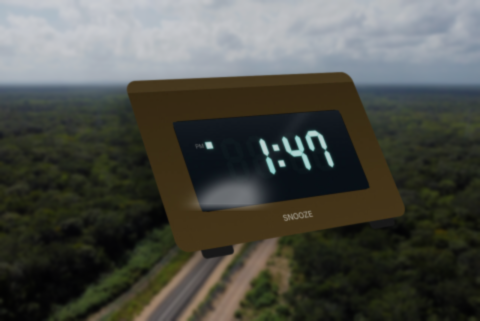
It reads **1:47**
